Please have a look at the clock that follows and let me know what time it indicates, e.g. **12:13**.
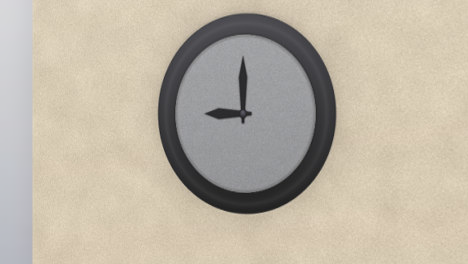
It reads **9:00**
